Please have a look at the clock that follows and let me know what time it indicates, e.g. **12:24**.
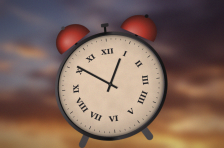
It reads **12:51**
